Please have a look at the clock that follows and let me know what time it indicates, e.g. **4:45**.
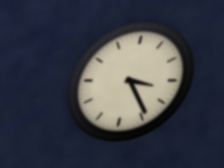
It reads **3:24**
